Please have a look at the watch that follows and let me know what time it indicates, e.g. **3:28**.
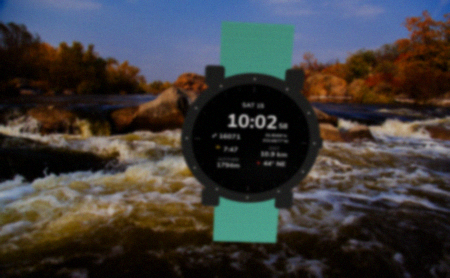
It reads **10:02**
